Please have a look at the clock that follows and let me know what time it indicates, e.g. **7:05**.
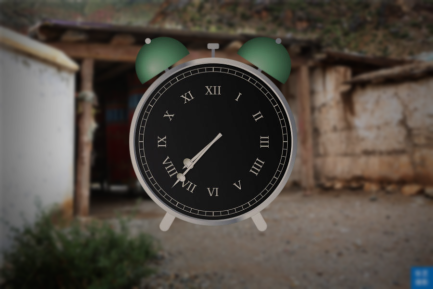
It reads **7:37**
